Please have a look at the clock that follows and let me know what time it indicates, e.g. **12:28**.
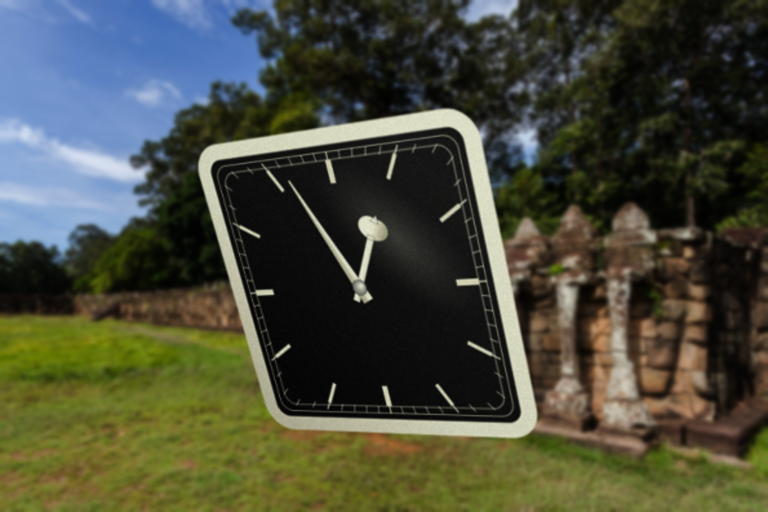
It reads **12:56**
